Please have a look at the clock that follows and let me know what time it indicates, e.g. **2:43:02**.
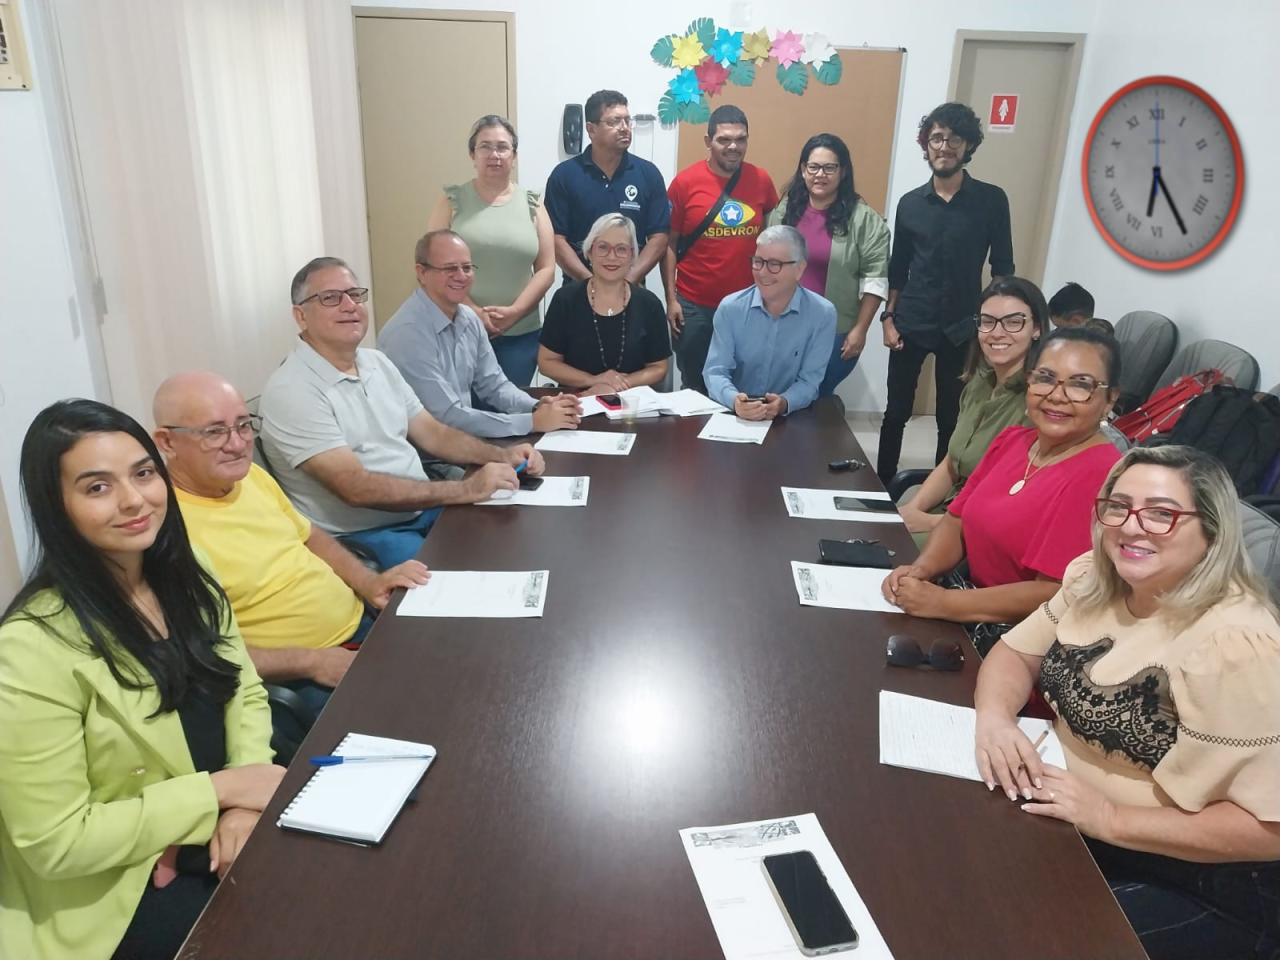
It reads **6:25:00**
